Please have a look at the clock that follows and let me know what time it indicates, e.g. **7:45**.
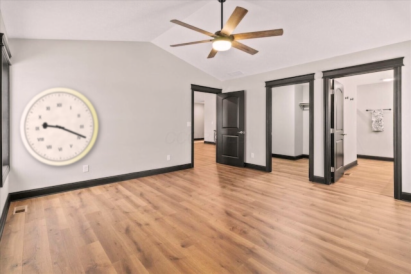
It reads **9:19**
